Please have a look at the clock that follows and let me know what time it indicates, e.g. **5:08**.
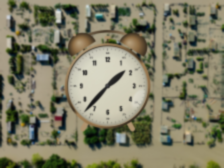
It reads **1:37**
